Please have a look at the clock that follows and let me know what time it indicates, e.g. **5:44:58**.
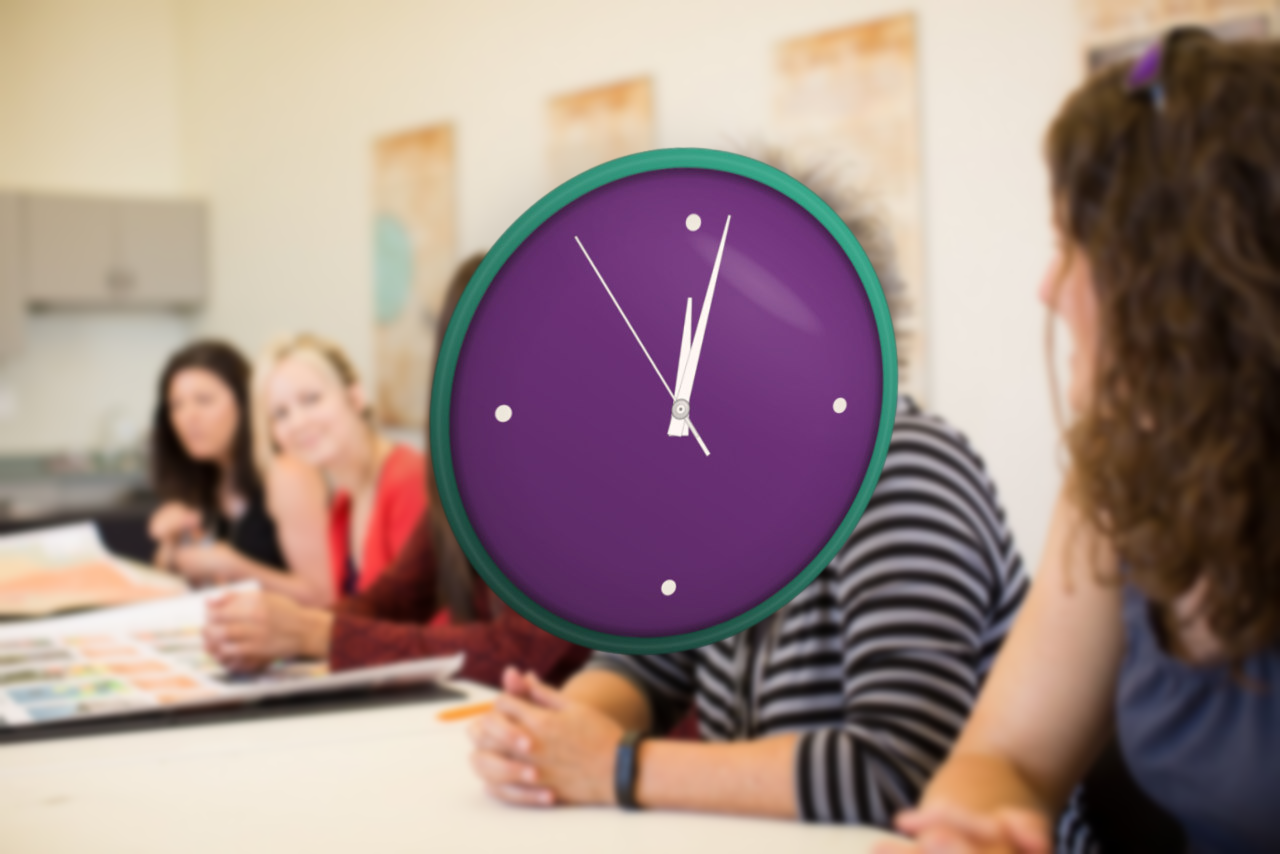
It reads **12:01:54**
